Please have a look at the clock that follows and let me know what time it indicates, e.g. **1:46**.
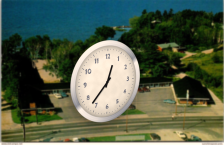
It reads **12:37**
